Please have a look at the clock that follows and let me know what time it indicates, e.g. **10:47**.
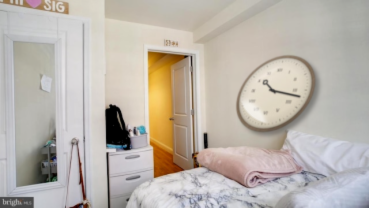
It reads **10:17**
